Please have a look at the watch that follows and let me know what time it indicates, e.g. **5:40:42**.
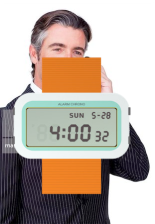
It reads **4:00:32**
